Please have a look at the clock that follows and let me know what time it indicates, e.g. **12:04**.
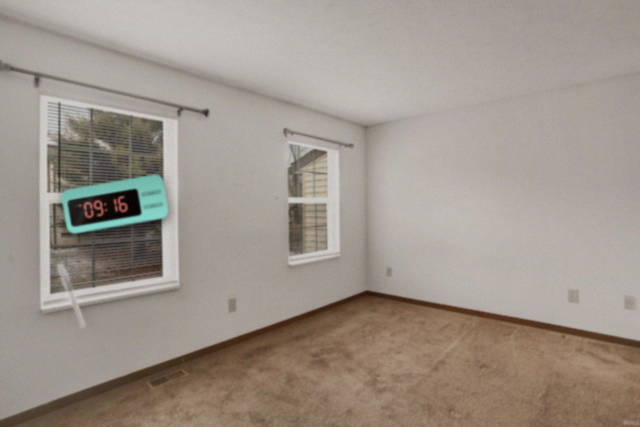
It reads **9:16**
